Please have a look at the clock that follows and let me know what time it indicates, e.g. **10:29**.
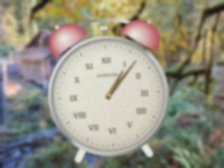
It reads **1:07**
